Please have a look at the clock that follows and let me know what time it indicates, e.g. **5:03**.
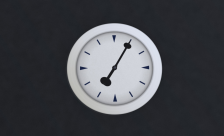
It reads **7:05**
